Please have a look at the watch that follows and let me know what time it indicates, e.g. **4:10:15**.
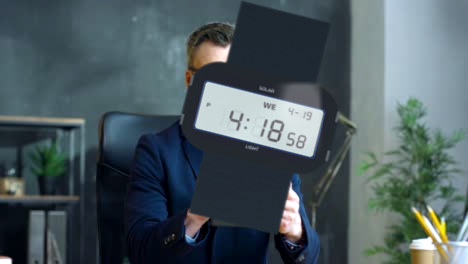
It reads **4:18:58**
